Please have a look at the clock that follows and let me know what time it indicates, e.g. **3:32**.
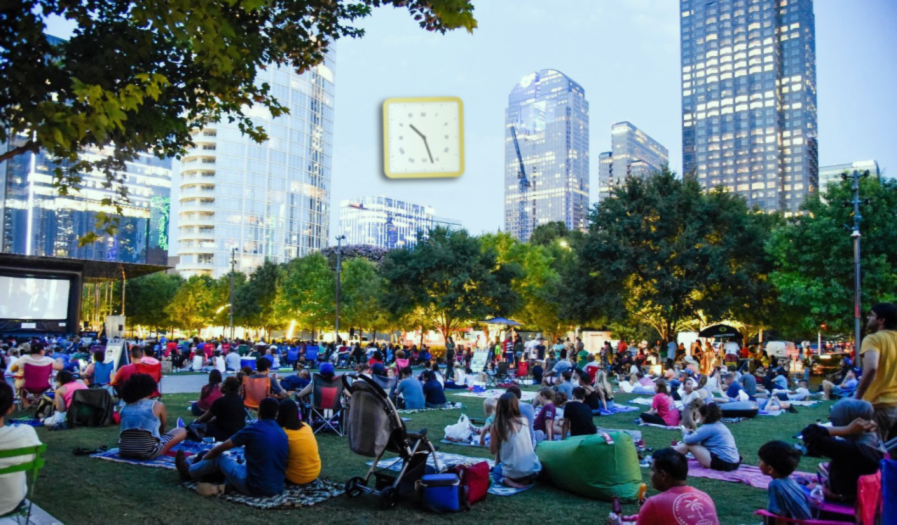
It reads **10:27**
